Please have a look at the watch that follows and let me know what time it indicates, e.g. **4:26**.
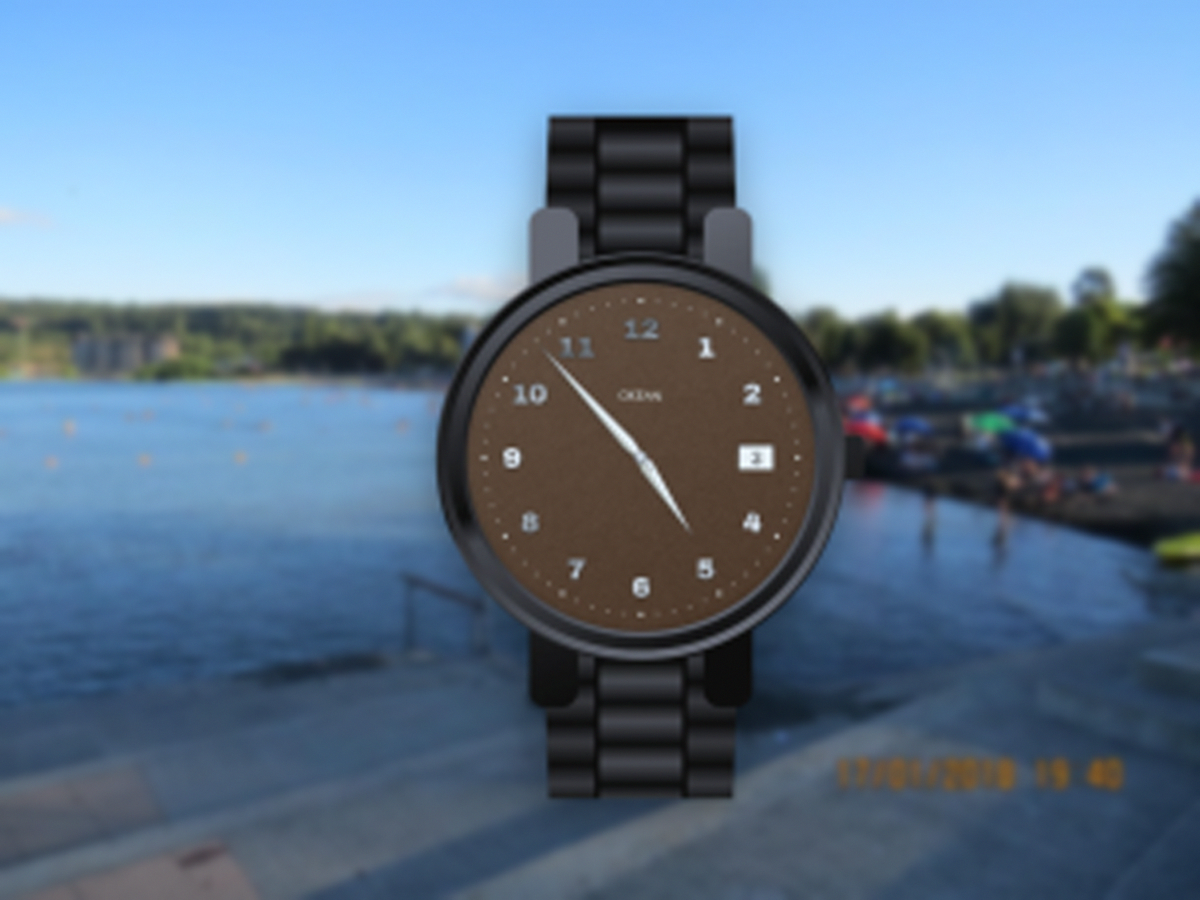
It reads **4:53**
